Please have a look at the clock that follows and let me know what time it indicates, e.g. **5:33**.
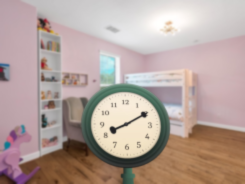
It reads **8:10**
